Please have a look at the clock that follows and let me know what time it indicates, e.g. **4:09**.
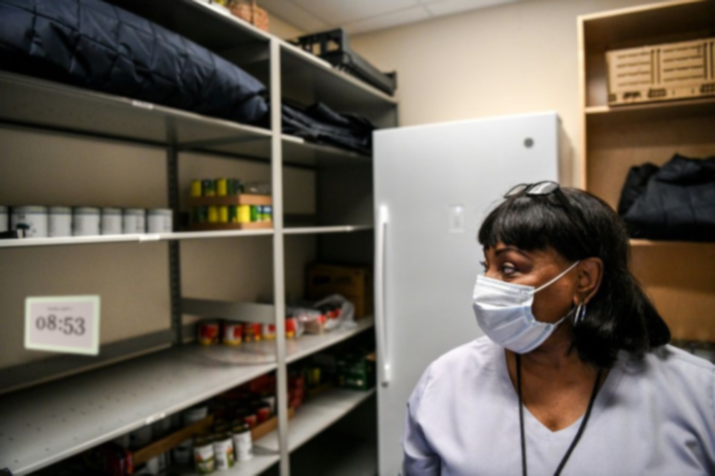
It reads **8:53**
